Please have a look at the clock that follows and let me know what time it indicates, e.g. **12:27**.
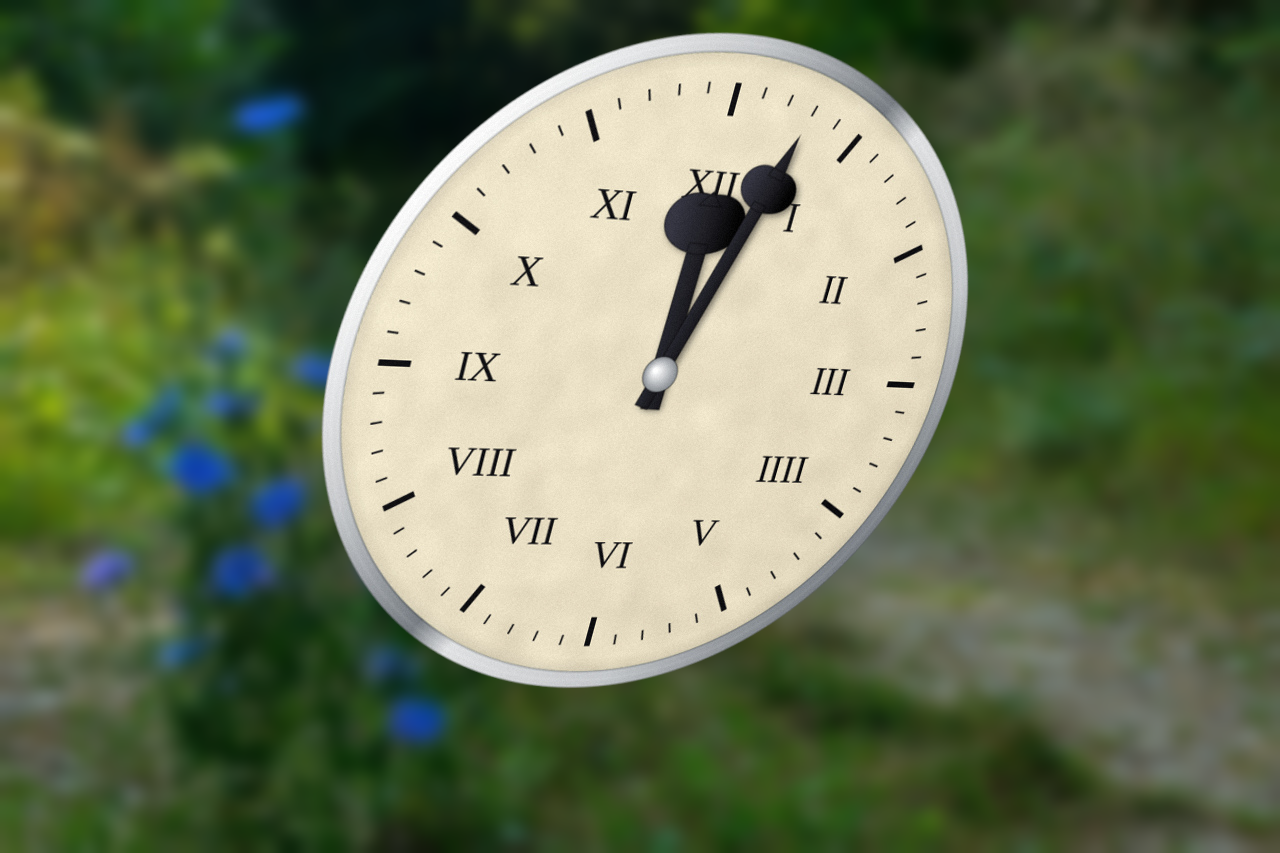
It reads **12:03**
